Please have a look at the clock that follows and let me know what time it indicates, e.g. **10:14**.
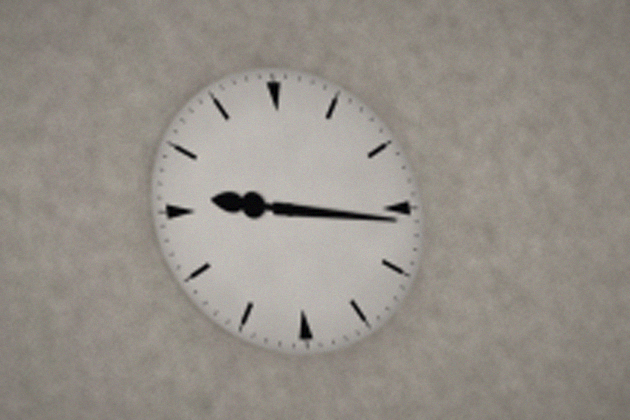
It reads **9:16**
